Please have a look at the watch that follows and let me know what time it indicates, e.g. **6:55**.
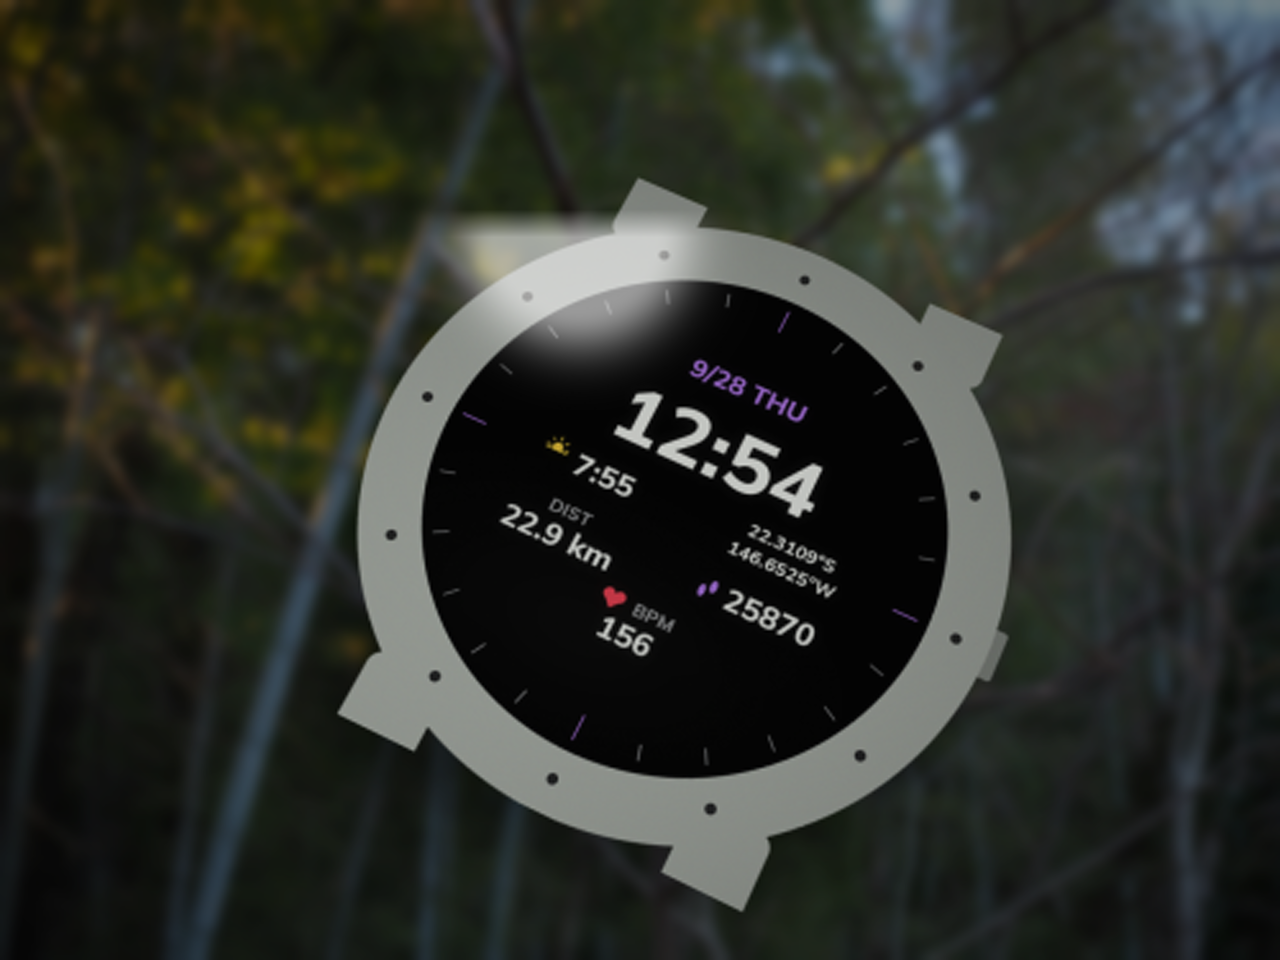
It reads **12:54**
